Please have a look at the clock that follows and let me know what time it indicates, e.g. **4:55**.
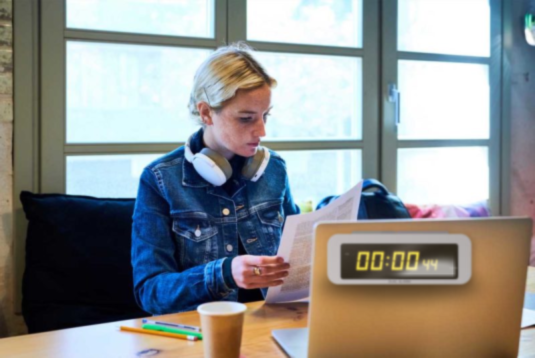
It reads **0:00**
